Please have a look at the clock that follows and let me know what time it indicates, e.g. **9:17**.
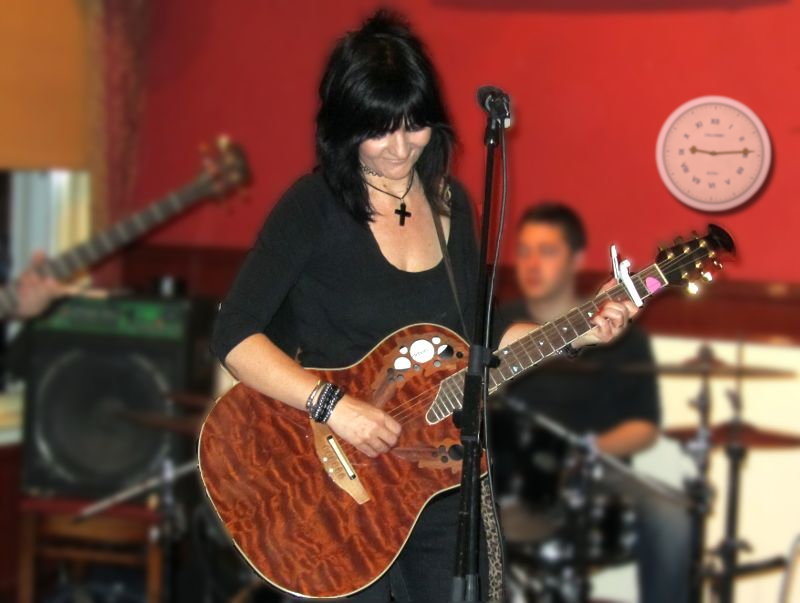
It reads **9:14**
